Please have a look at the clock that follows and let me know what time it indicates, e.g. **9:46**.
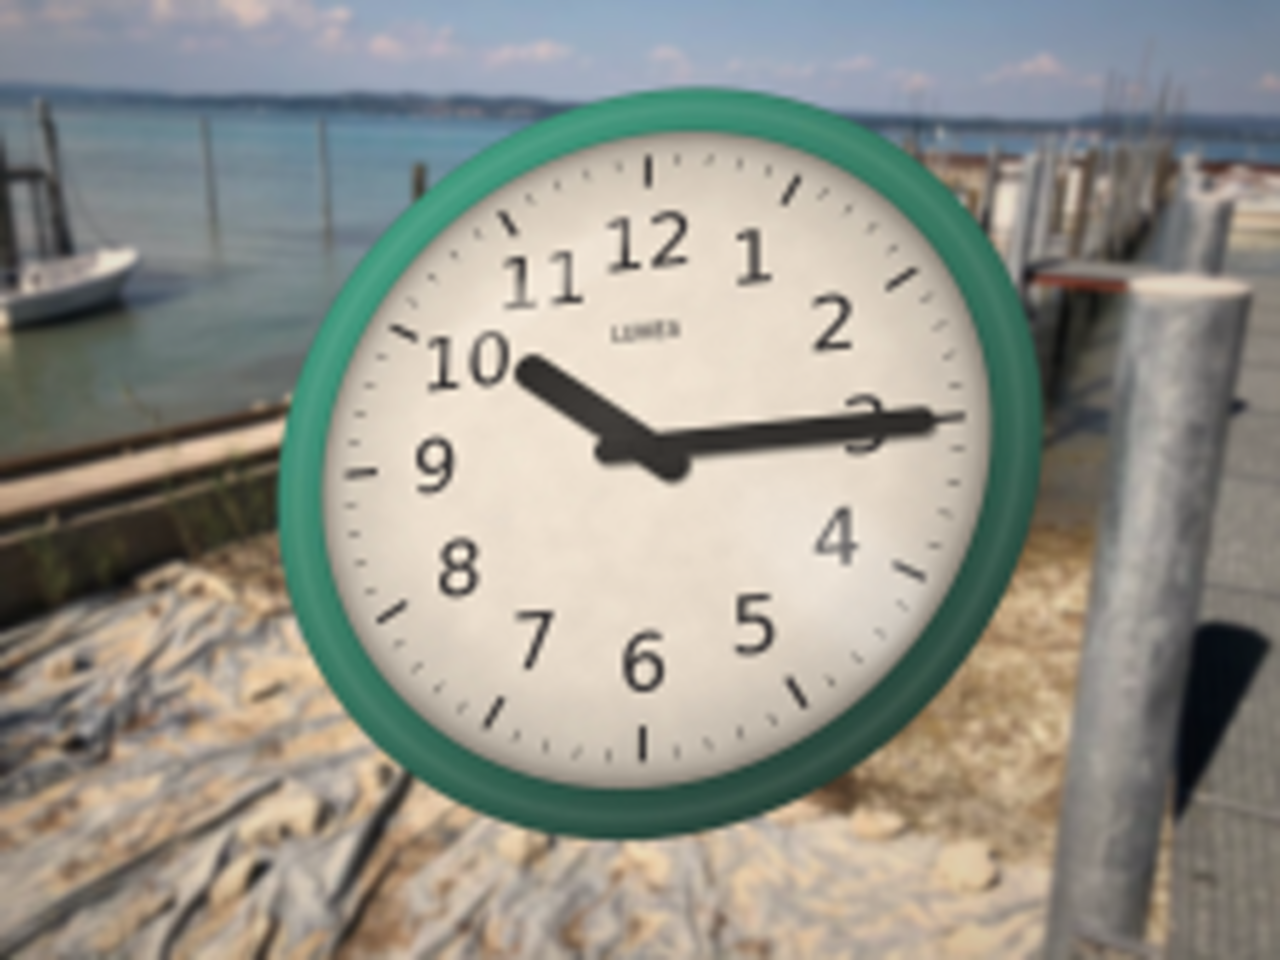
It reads **10:15**
